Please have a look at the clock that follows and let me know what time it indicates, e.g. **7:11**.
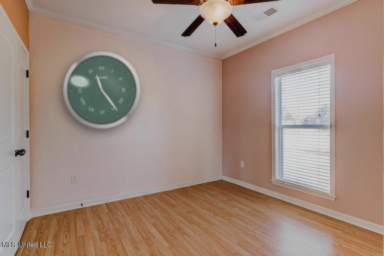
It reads **11:24**
